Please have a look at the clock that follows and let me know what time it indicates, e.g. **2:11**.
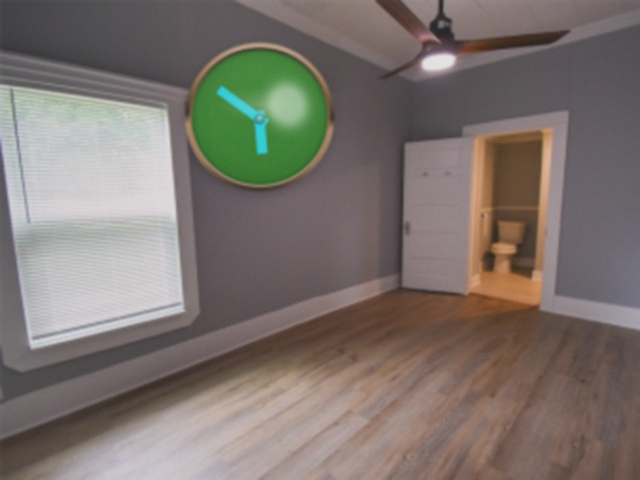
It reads **5:51**
